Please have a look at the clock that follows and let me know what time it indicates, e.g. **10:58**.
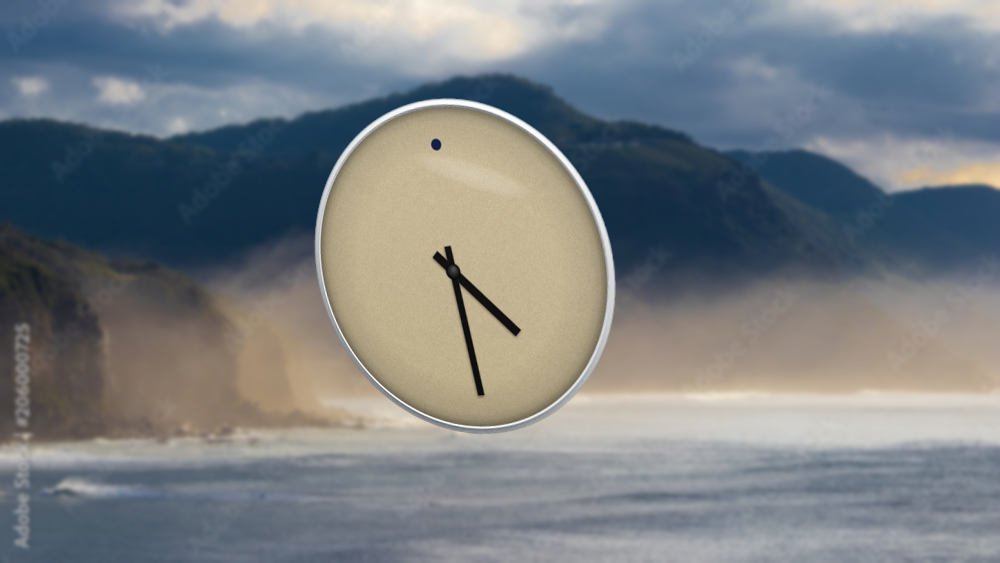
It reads **4:29**
